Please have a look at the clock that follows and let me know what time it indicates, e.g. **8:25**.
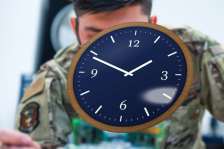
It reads **1:49**
